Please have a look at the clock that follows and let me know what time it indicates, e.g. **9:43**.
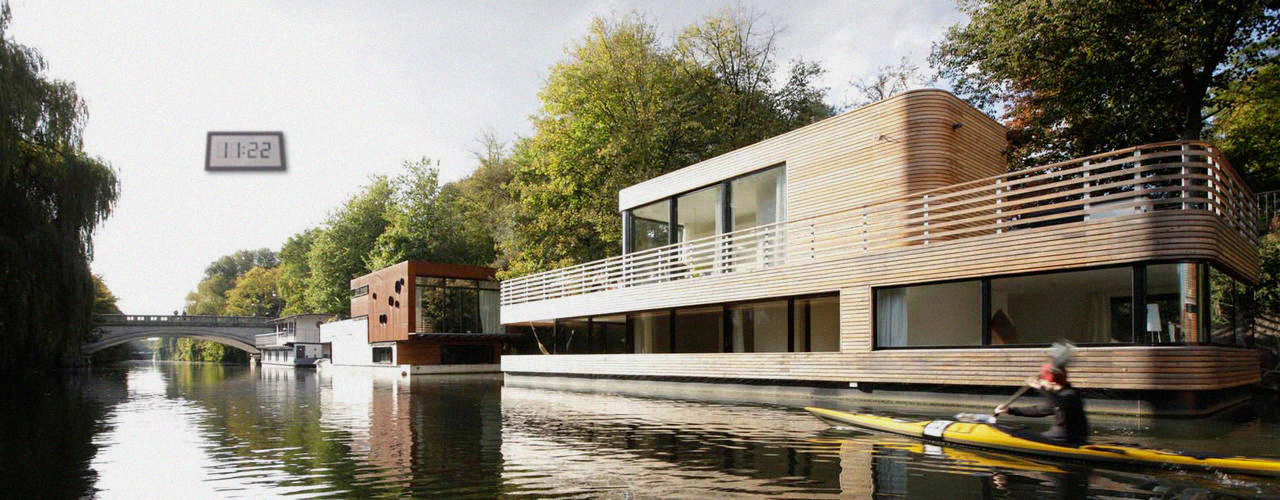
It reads **11:22**
